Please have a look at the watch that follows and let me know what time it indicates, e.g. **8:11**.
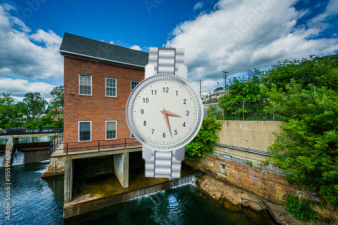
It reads **3:27**
